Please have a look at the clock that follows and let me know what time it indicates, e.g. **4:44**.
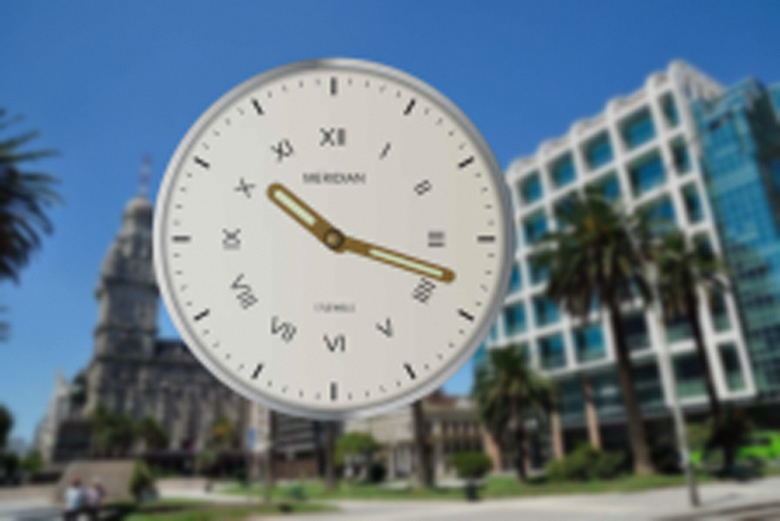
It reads **10:18**
